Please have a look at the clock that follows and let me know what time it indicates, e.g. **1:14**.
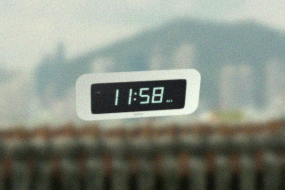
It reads **11:58**
